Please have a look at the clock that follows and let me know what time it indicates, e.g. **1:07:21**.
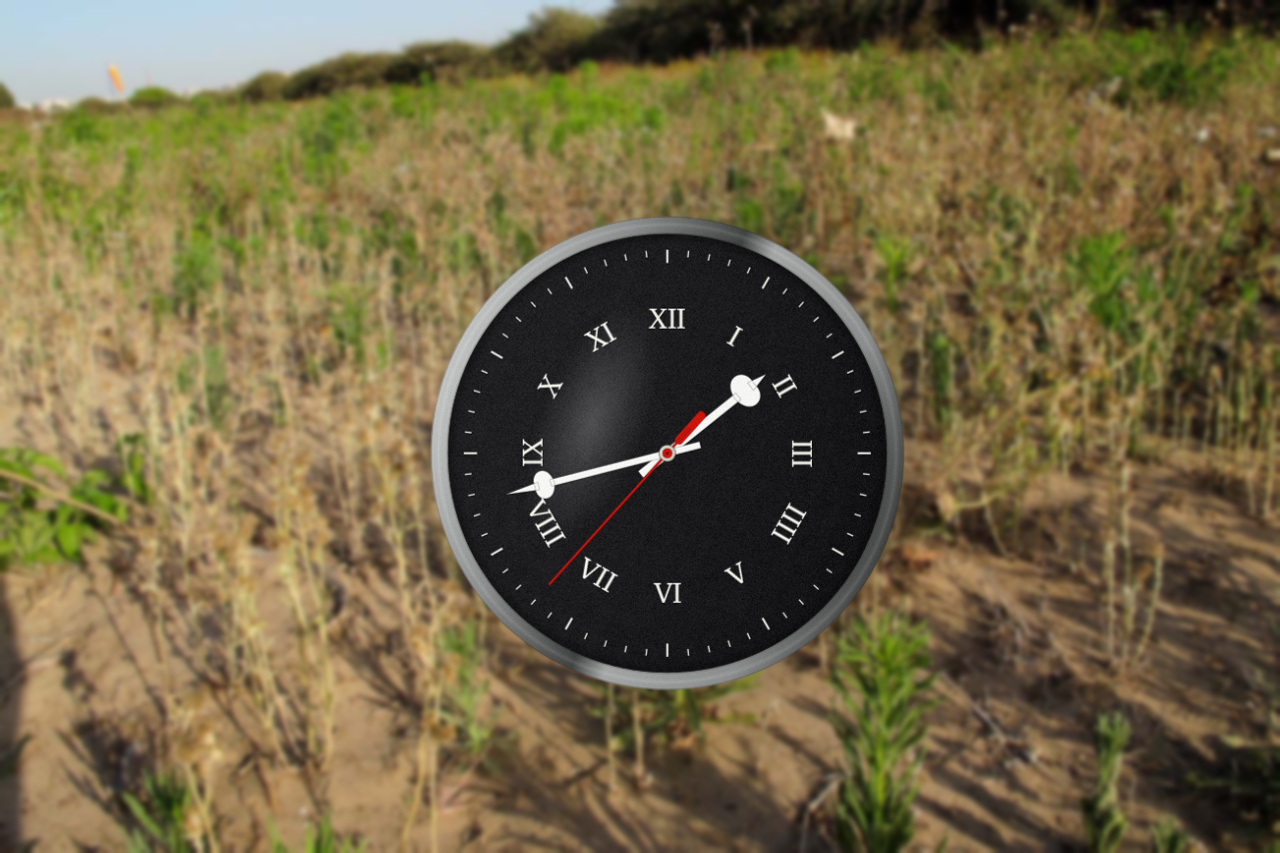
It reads **1:42:37**
